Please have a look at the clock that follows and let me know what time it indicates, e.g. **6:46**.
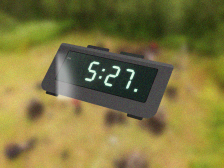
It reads **5:27**
